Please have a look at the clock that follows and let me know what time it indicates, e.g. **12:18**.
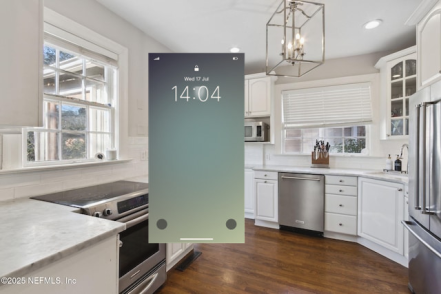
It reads **14:04**
